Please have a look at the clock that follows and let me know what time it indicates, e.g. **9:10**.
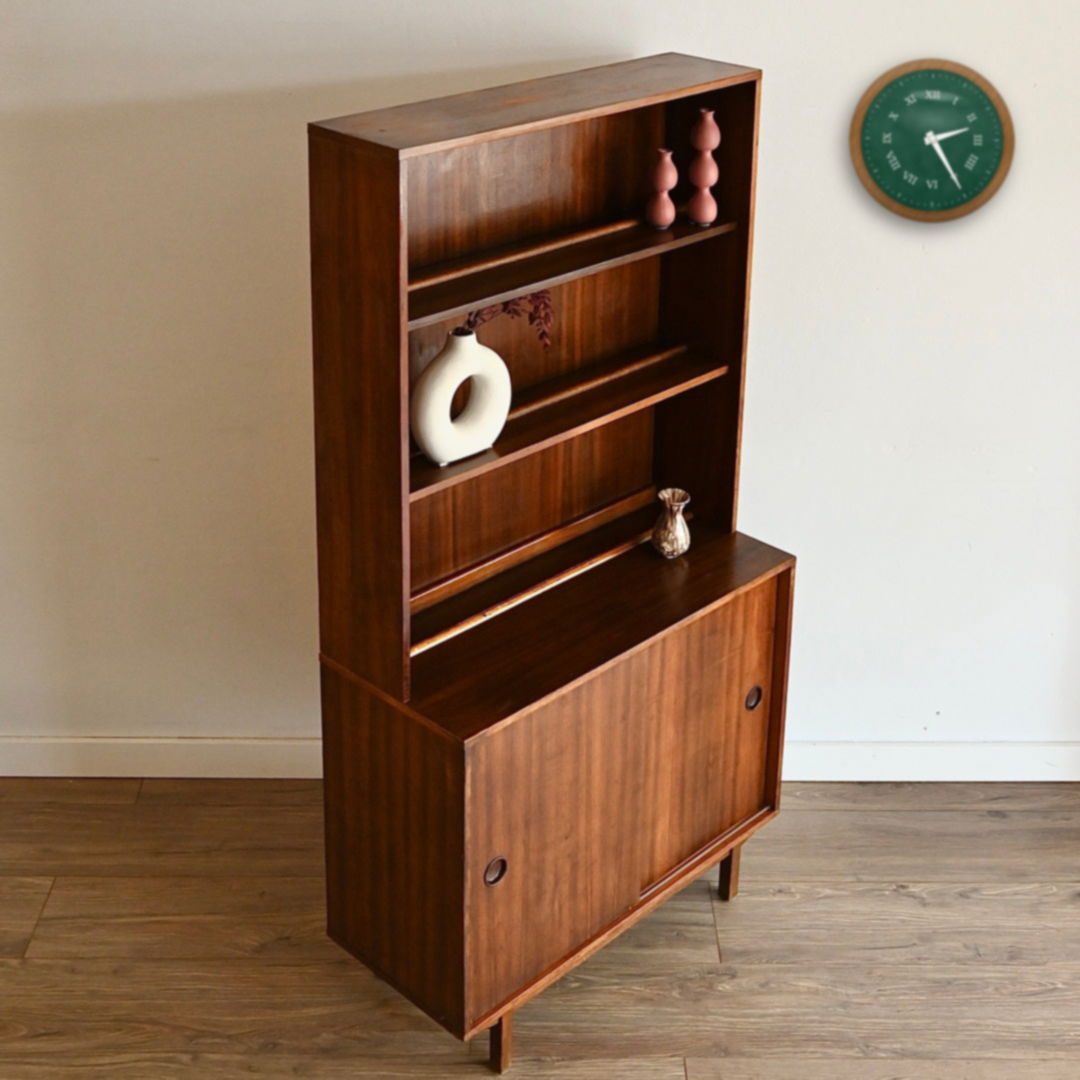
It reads **2:25**
